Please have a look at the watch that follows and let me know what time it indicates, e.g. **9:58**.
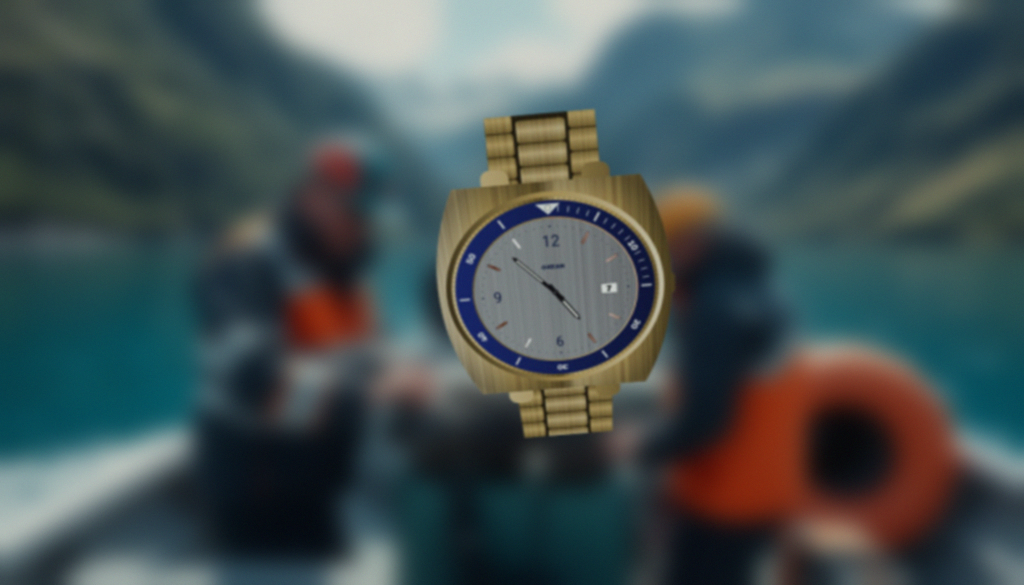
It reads **4:53**
